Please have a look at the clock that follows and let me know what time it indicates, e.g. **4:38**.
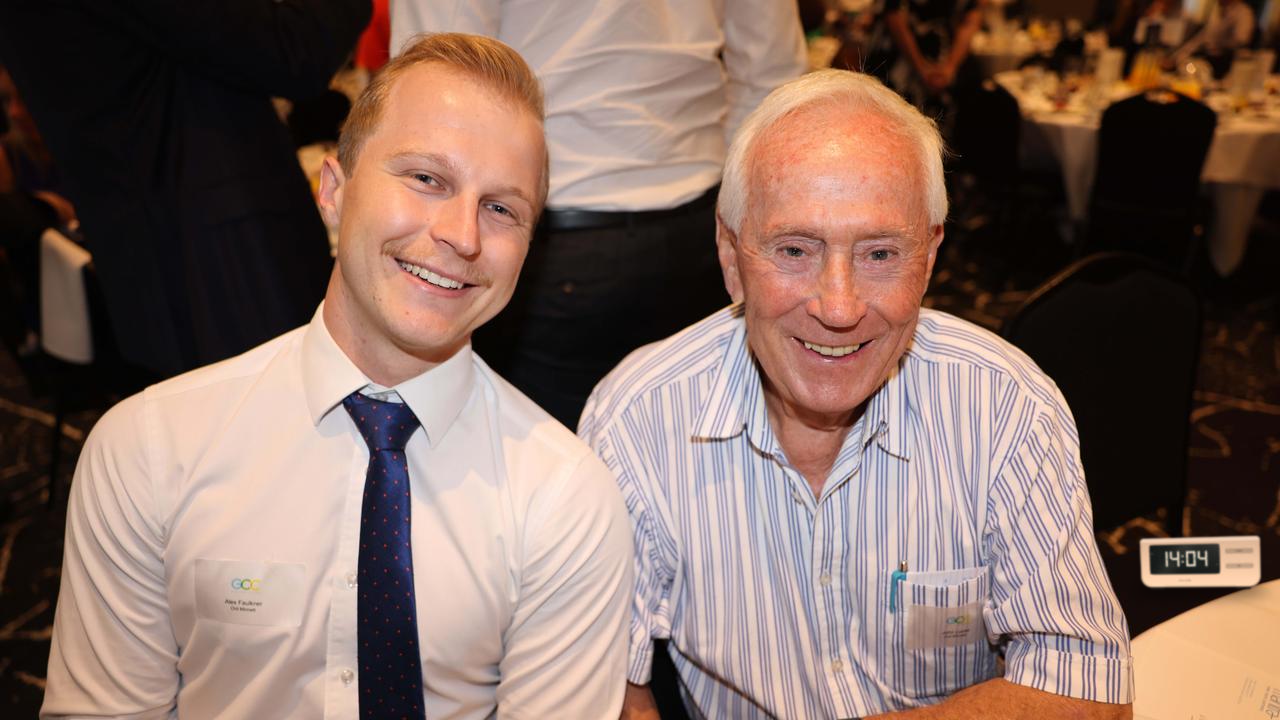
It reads **14:04**
